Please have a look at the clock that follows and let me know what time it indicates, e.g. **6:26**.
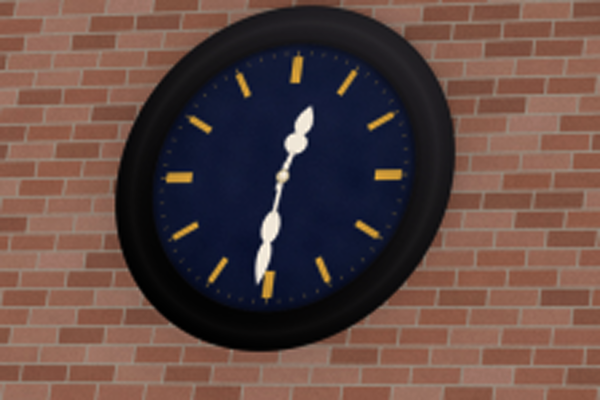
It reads **12:31**
